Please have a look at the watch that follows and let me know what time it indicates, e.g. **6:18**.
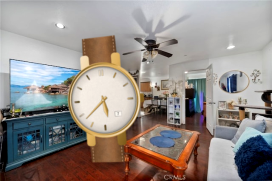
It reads **5:38**
